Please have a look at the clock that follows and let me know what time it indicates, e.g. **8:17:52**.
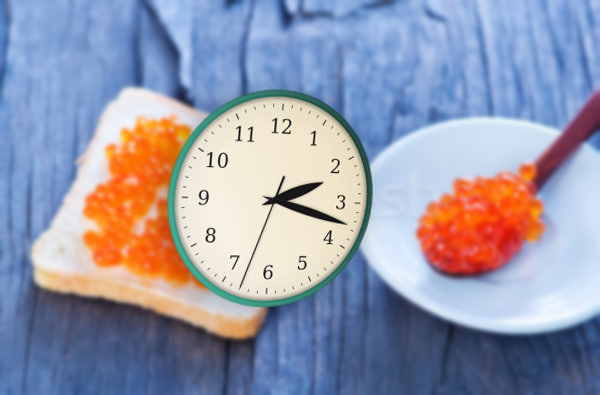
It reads **2:17:33**
